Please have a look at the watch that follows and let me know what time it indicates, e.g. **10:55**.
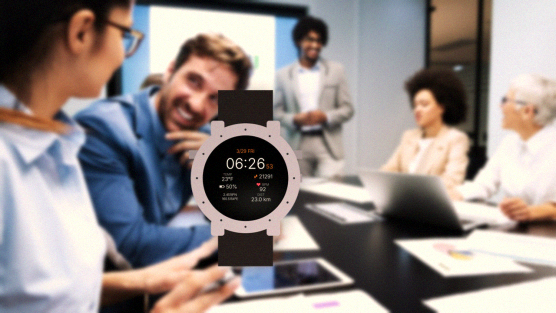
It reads **6:26**
